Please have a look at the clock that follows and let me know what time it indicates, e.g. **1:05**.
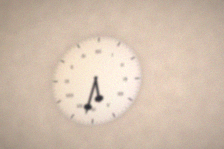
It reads **5:32**
